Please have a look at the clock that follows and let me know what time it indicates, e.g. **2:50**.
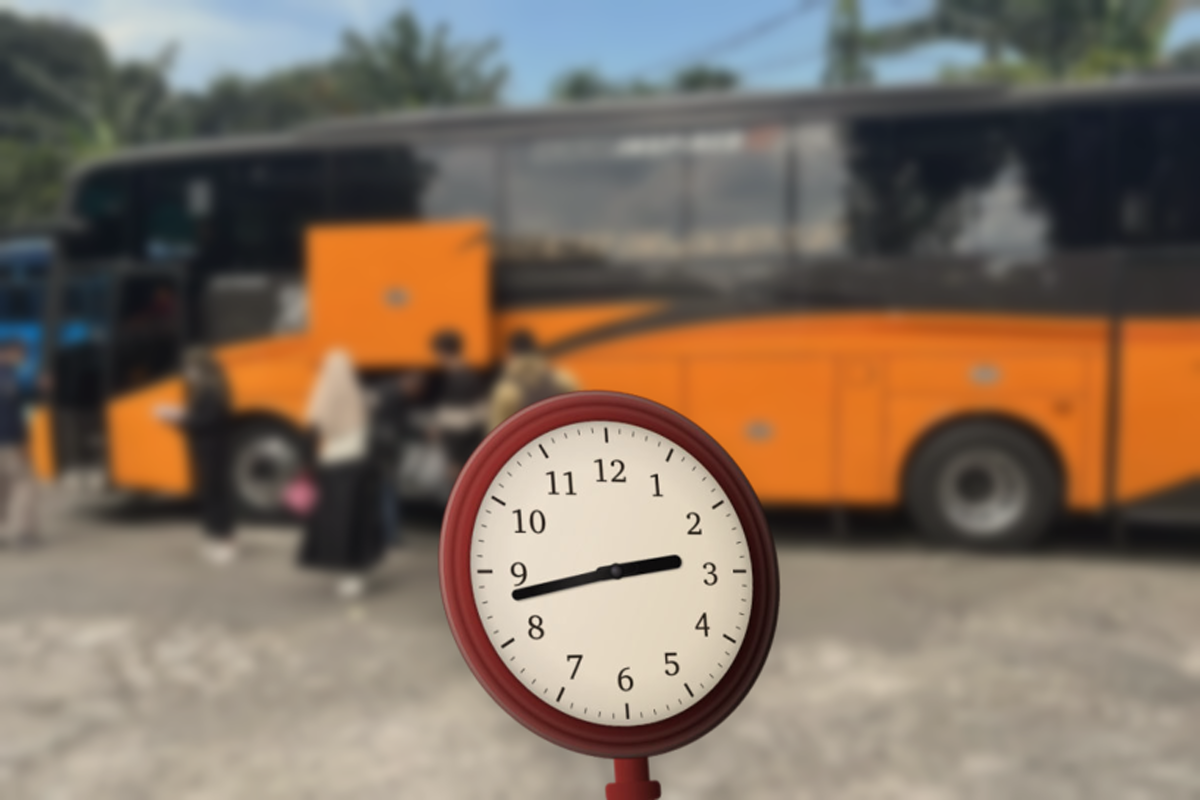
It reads **2:43**
